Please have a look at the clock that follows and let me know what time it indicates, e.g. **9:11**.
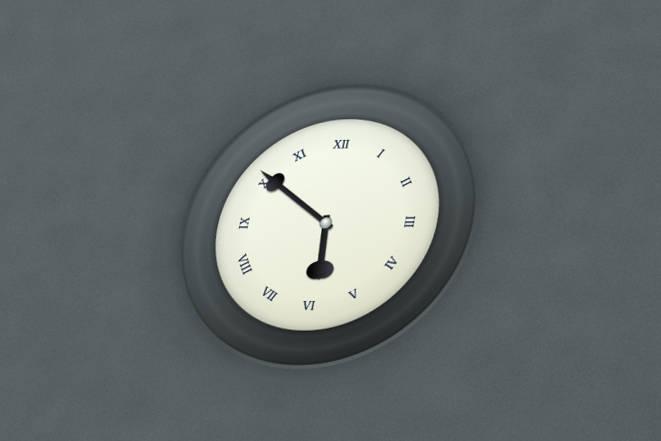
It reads **5:51**
